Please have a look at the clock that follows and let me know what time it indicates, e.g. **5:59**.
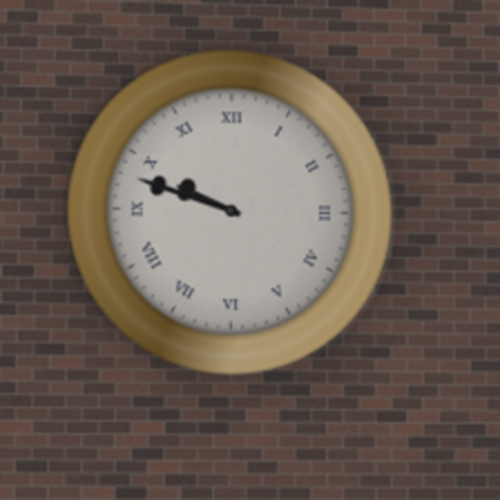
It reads **9:48**
